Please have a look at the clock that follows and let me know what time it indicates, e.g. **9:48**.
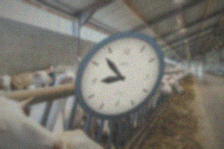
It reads **8:53**
